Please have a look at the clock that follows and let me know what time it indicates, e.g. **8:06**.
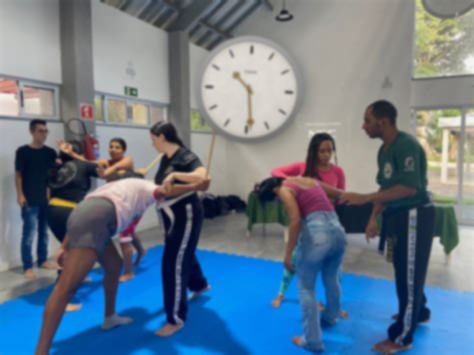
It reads **10:29**
